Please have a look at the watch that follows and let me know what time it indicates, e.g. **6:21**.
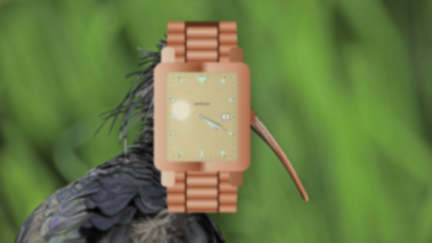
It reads **4:20**
